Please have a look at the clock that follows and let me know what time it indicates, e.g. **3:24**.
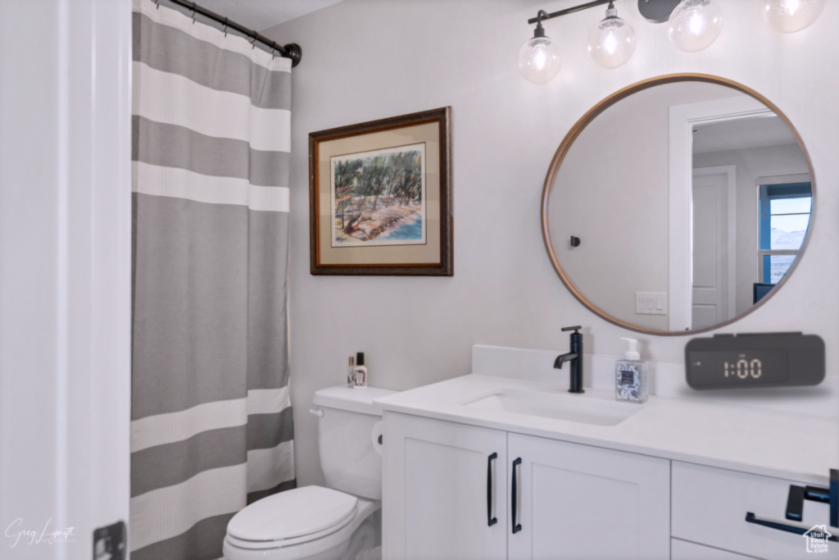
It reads **1:00**
